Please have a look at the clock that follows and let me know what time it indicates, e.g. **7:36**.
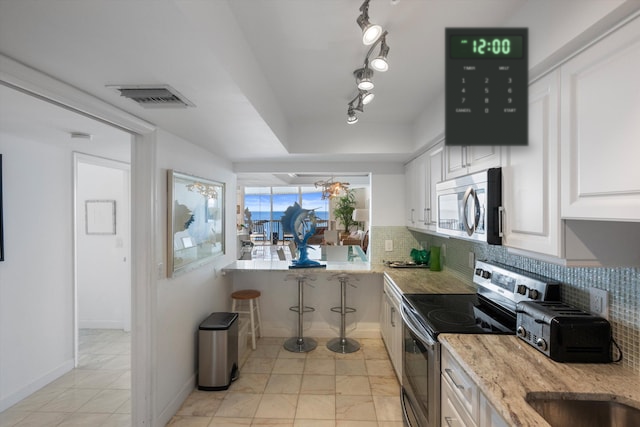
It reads **12:00**
